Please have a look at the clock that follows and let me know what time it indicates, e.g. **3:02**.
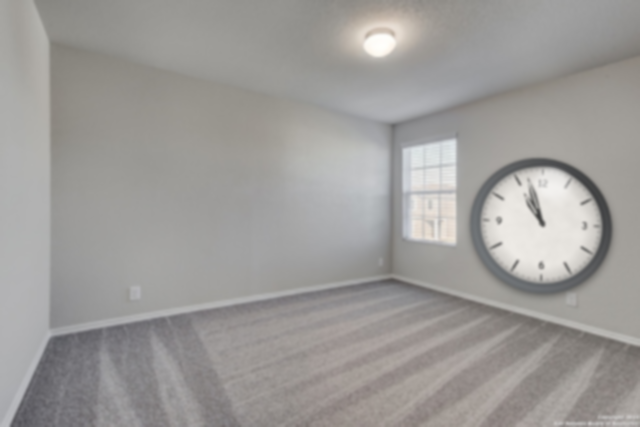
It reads **10:57**
